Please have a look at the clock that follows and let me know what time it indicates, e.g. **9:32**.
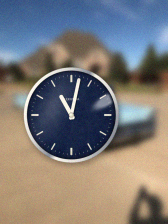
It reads **11:02**
